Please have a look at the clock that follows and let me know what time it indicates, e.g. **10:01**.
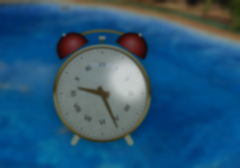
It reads **9:26**
